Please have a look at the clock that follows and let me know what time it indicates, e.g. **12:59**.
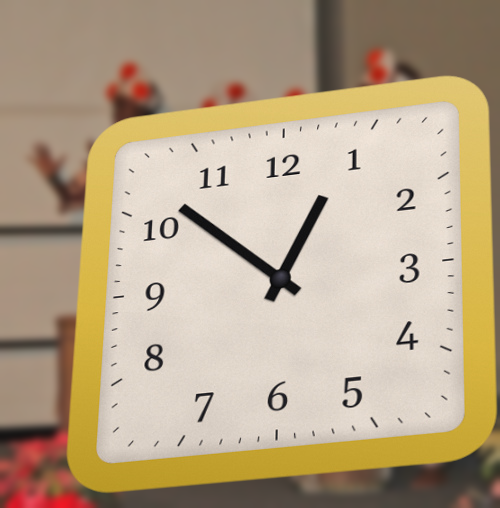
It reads **12:52**
